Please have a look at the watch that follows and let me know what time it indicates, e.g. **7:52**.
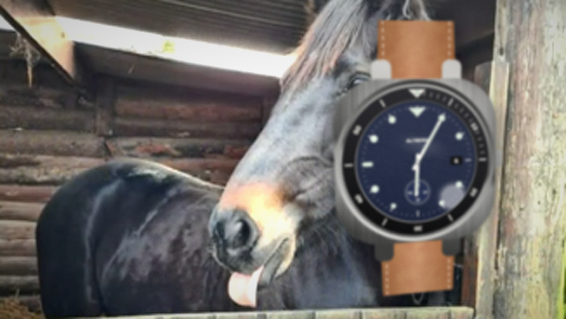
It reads **6:05**
